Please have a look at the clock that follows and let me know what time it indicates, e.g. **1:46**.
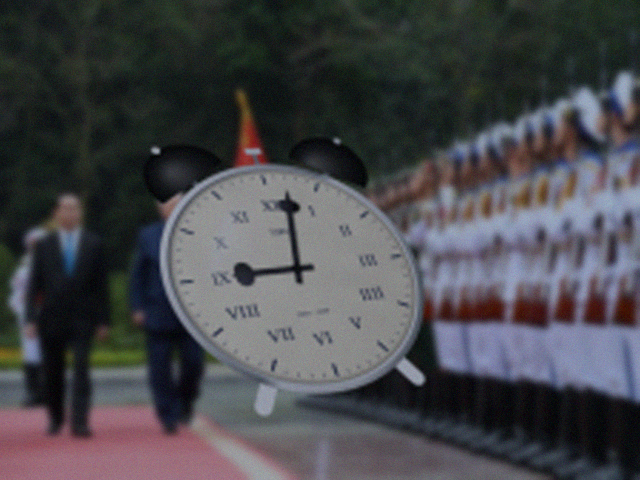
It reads **9:02**
